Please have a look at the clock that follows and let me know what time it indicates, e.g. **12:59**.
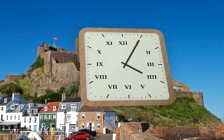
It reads **4:05**
